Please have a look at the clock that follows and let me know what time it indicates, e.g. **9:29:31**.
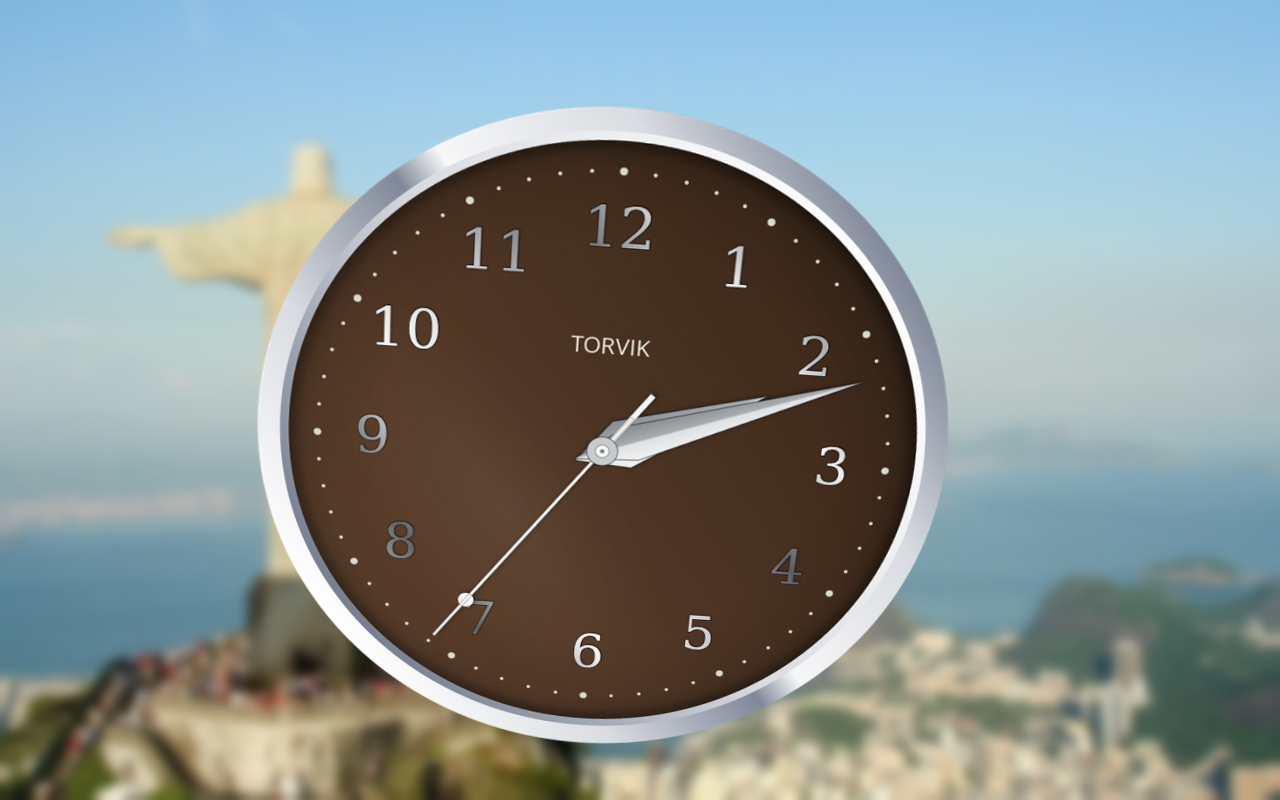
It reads **2:11:36**
